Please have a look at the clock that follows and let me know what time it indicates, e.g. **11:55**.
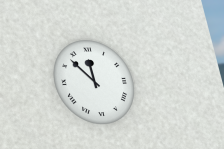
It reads **11:53**
